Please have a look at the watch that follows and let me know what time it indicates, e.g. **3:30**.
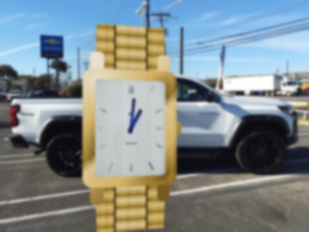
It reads **1:01**
